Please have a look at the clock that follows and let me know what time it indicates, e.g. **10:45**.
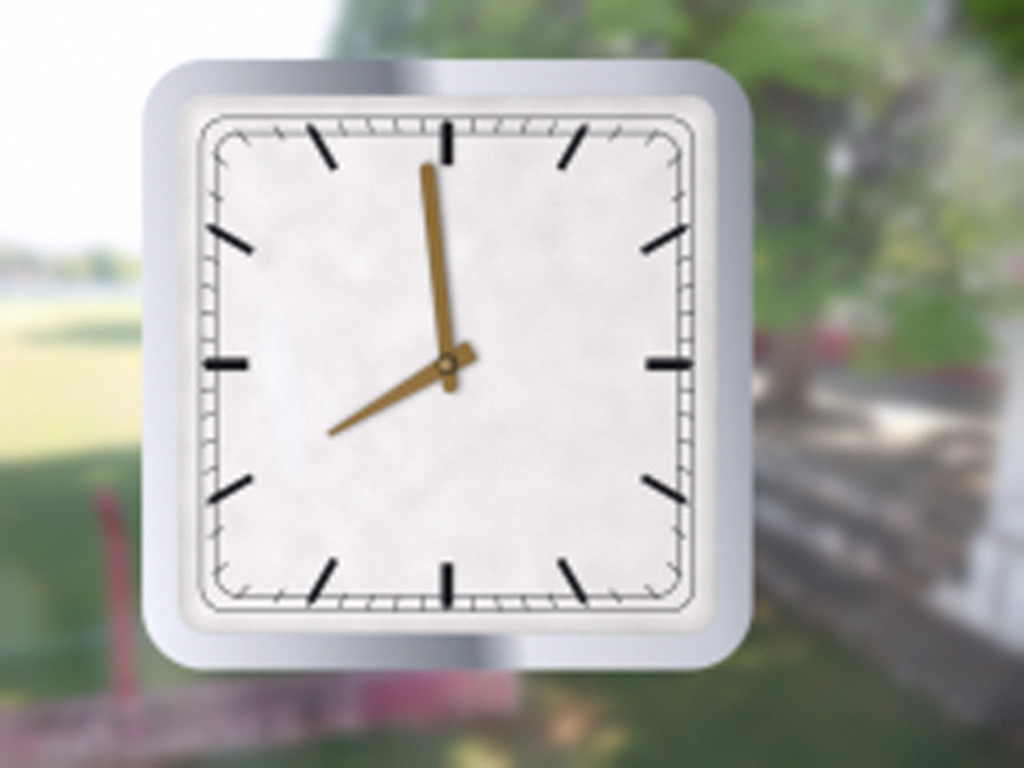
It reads **7:59**
